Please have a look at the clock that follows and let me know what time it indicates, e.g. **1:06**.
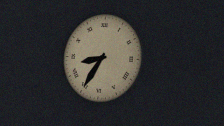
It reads **8:35**
